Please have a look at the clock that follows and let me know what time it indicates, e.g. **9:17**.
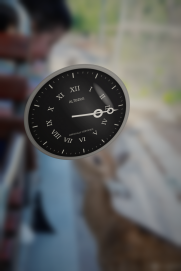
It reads **3:16**
